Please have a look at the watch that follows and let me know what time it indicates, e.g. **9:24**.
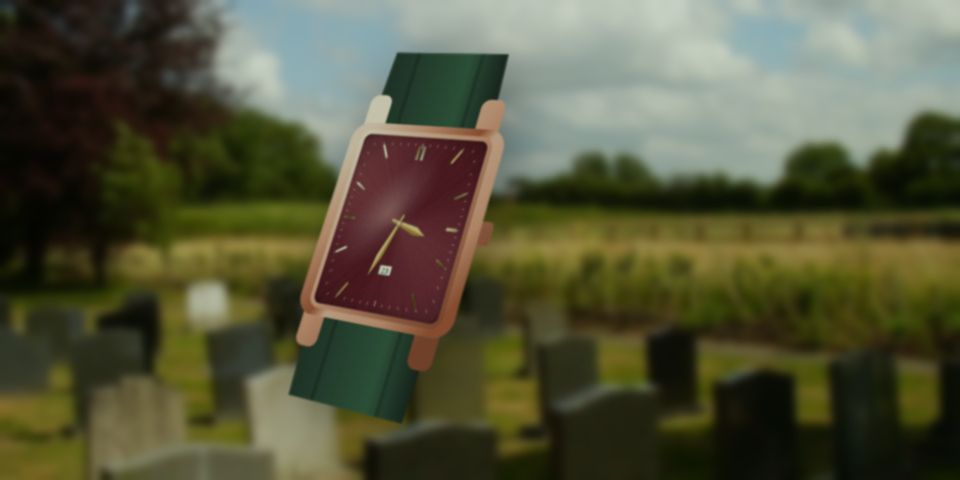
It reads **3:33**
